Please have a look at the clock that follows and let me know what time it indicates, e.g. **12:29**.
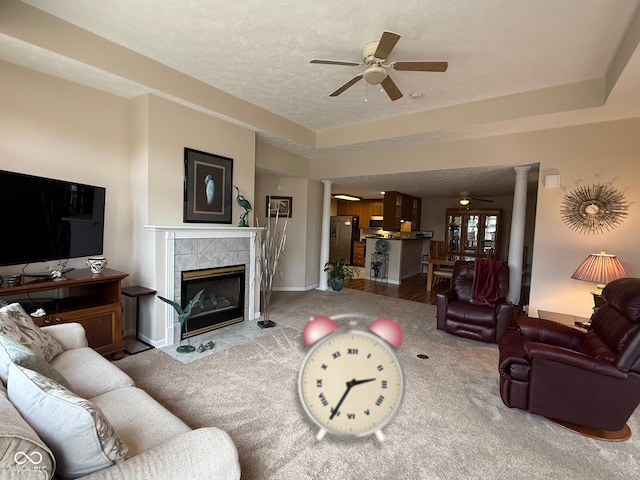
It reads **2:35**
